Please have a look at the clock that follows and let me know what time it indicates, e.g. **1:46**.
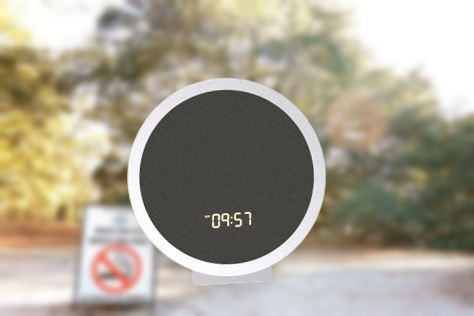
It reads **9:57**
